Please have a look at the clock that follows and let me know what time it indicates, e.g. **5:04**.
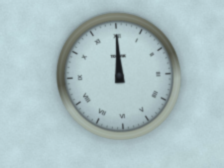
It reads **12:00**
